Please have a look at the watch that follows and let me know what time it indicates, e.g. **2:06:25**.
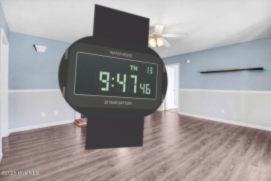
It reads **9:47:46**
